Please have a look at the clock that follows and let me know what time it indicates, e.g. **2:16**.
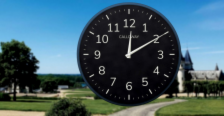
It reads **12:10**
